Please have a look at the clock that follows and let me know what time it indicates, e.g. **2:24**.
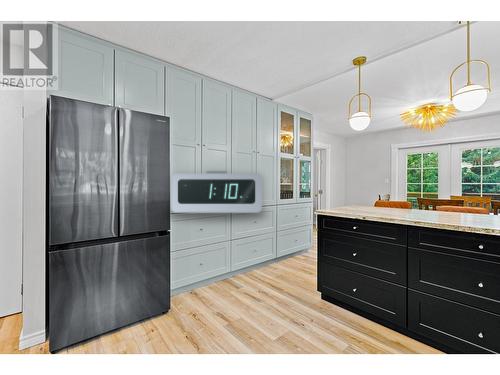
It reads **1:10**
